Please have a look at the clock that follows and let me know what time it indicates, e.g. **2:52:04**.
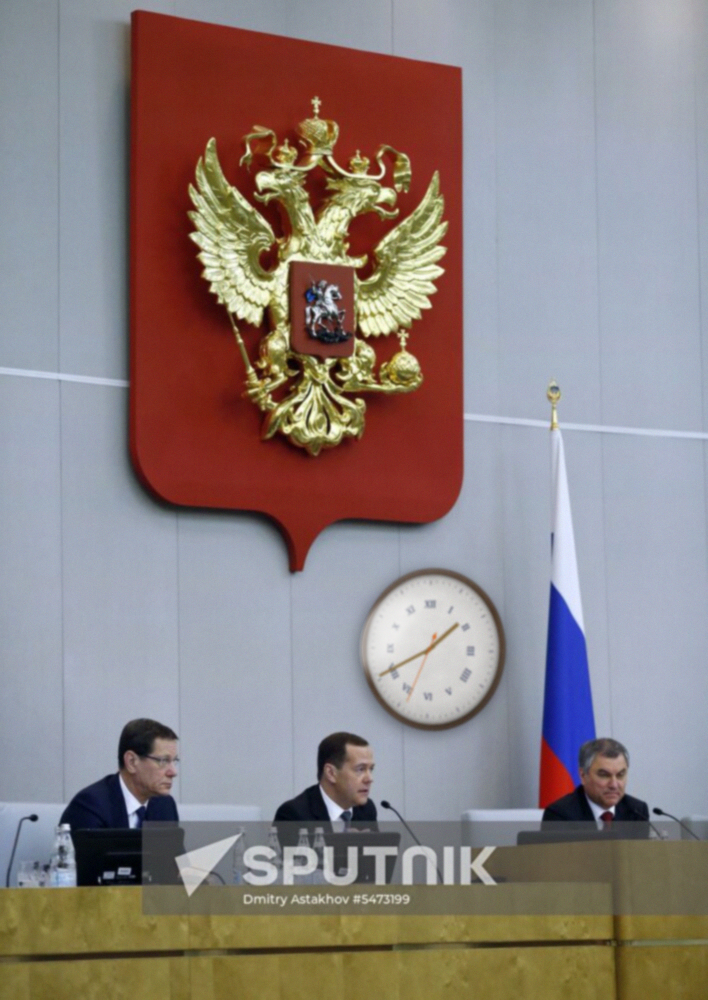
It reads **1:40:34**
